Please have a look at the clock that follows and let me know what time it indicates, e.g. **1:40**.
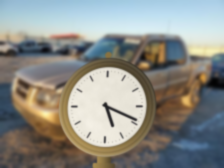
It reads **5:19**
